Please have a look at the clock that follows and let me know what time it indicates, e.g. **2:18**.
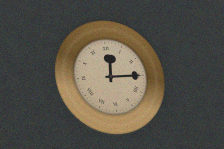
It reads **12:15**
